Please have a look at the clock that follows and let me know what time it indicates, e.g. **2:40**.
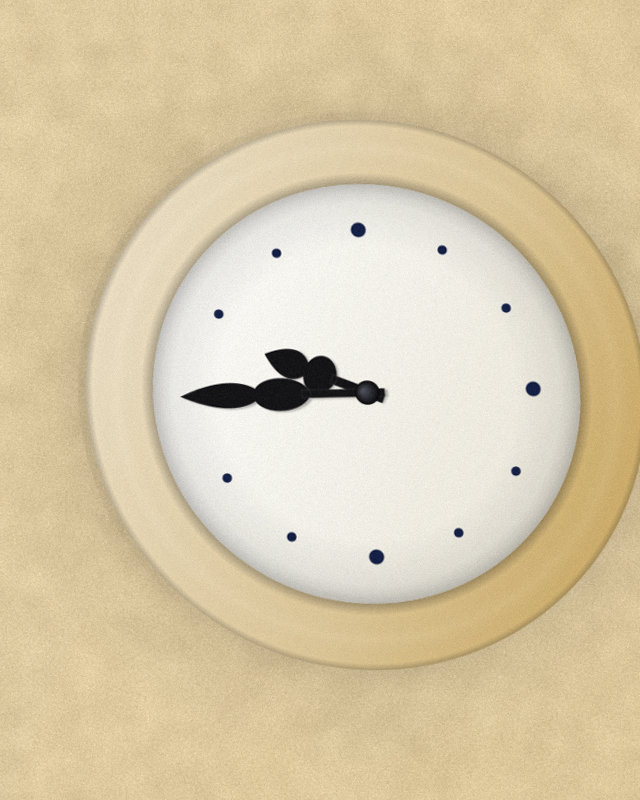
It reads **9:45**
